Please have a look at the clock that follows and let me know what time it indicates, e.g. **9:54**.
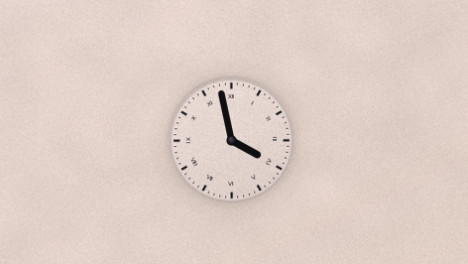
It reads **3:58**
